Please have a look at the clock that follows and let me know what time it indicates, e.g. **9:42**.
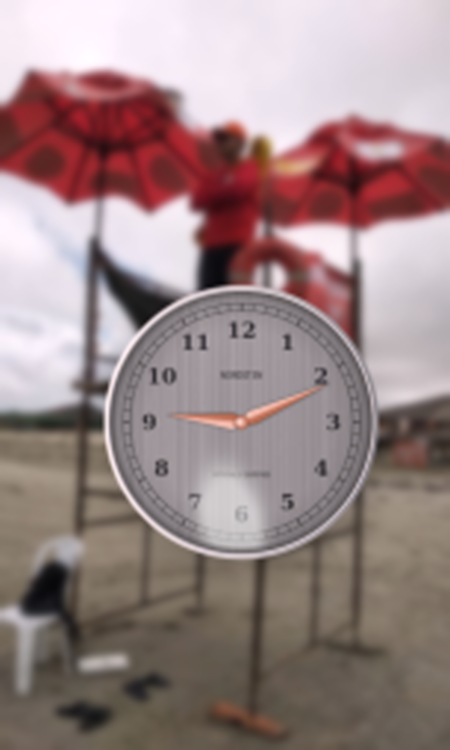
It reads **9:11**
